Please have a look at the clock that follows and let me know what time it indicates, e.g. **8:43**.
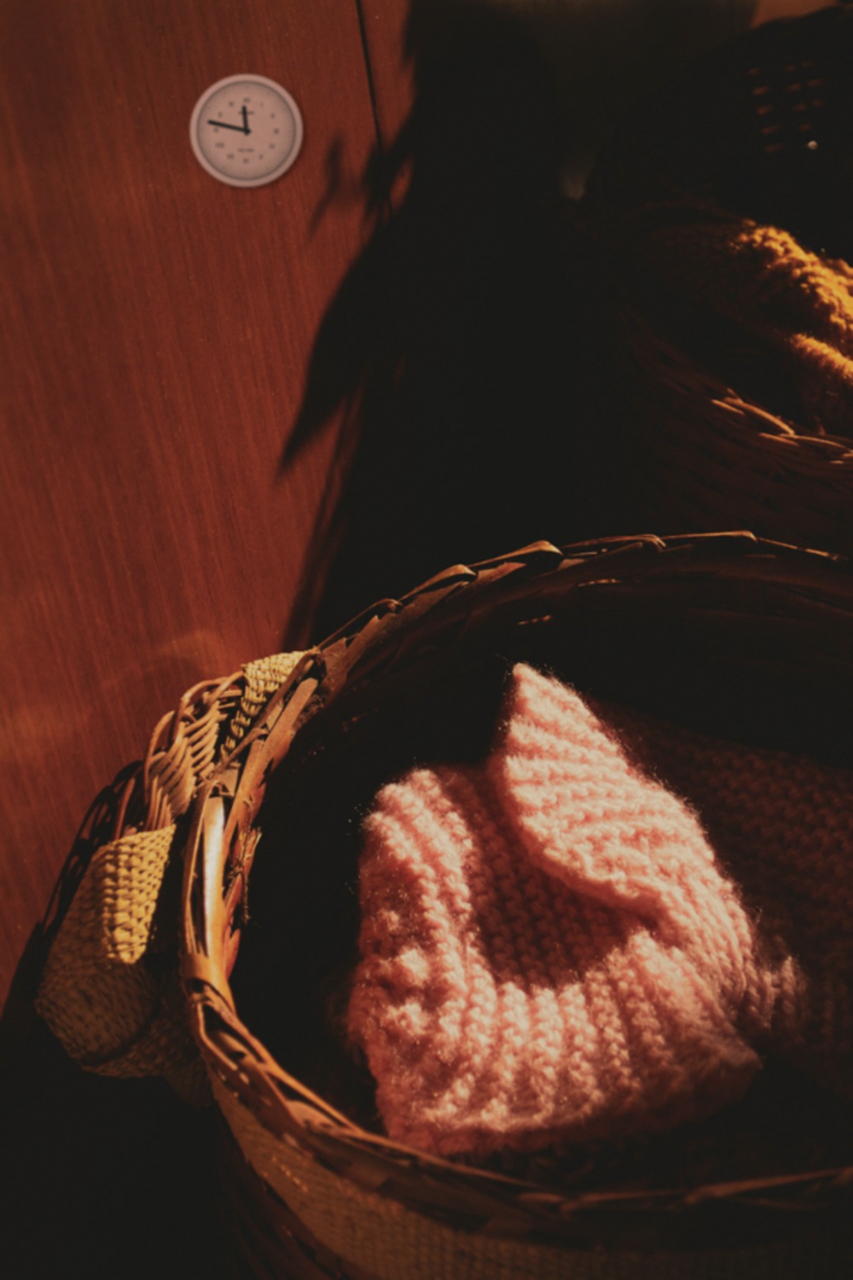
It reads **11:47**
